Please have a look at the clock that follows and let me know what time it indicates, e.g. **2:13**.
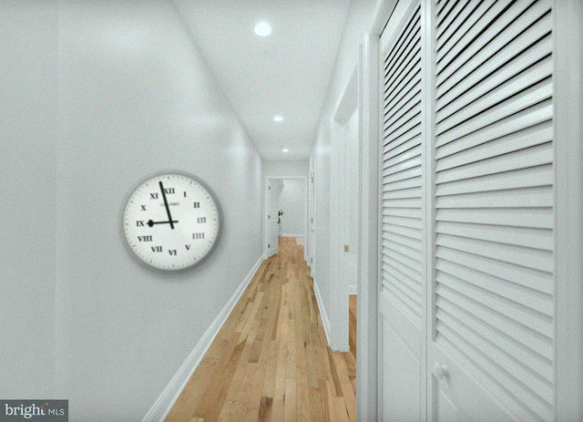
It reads **8:58**
